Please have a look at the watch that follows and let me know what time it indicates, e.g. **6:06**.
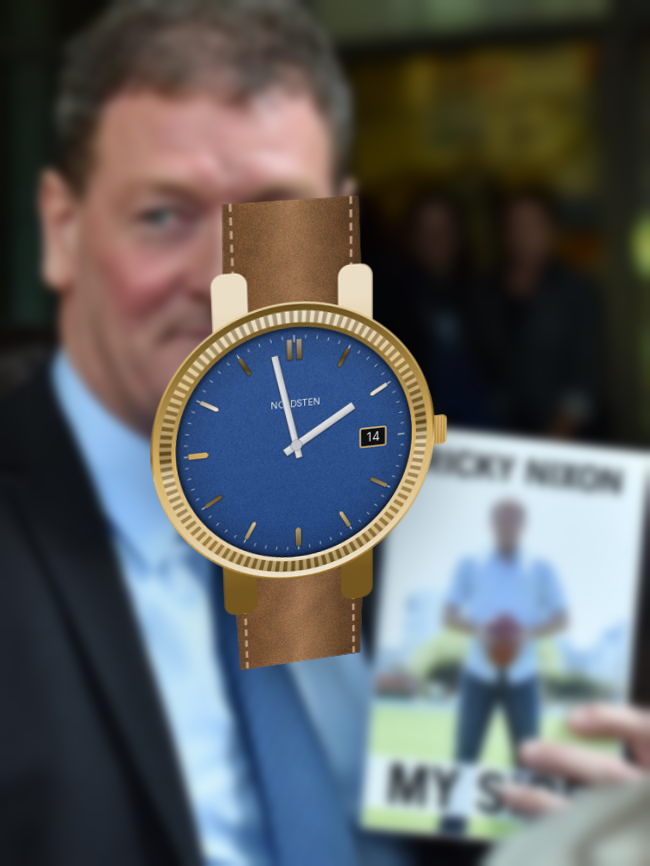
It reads **1:58**
